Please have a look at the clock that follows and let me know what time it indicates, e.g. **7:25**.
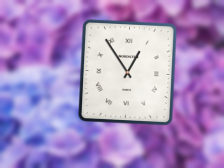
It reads **12:54**
